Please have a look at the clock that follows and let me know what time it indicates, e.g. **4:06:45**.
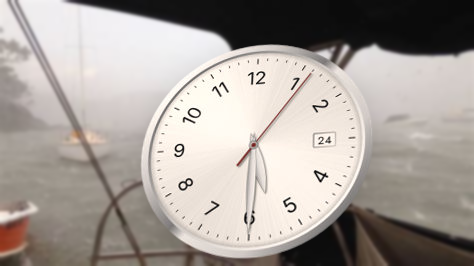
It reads **5:30:06**
